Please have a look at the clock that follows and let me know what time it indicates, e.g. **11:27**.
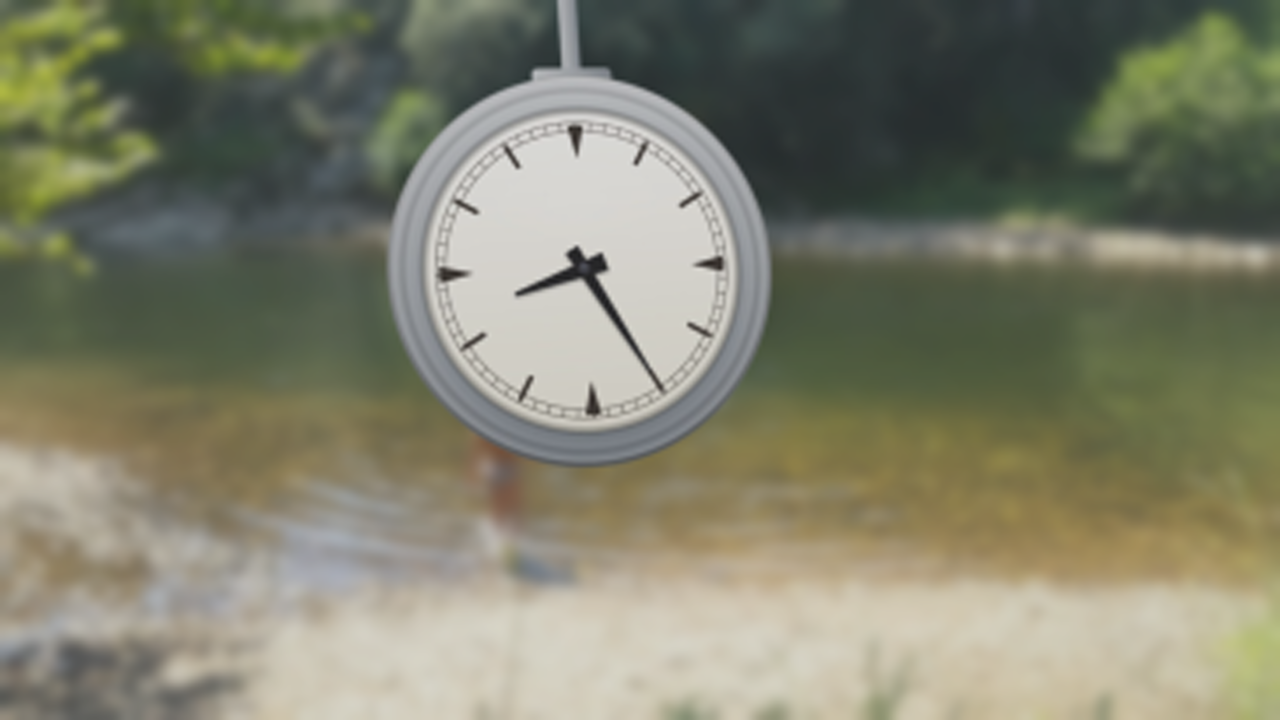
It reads **8:25**
